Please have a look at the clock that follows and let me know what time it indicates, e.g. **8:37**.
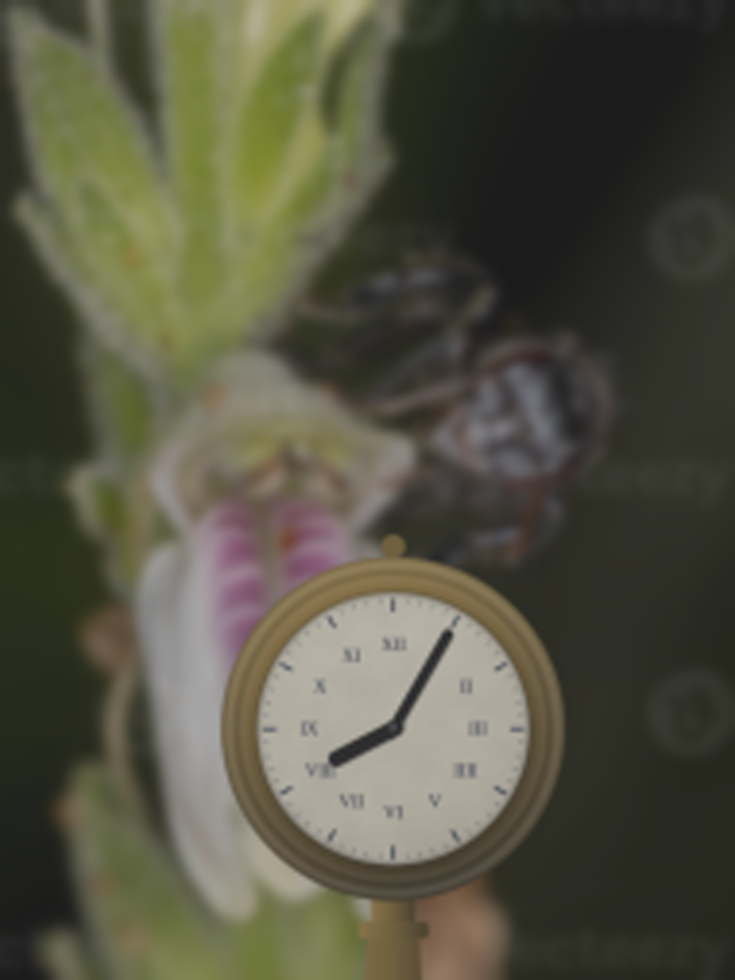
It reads **8:05**
